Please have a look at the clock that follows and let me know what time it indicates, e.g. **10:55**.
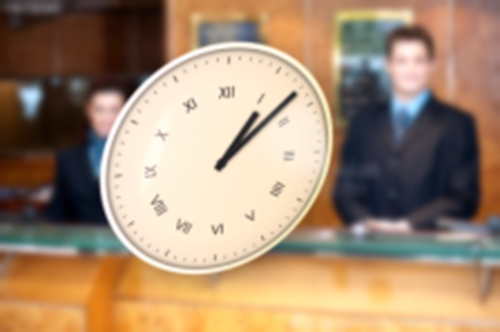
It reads **1:08**
